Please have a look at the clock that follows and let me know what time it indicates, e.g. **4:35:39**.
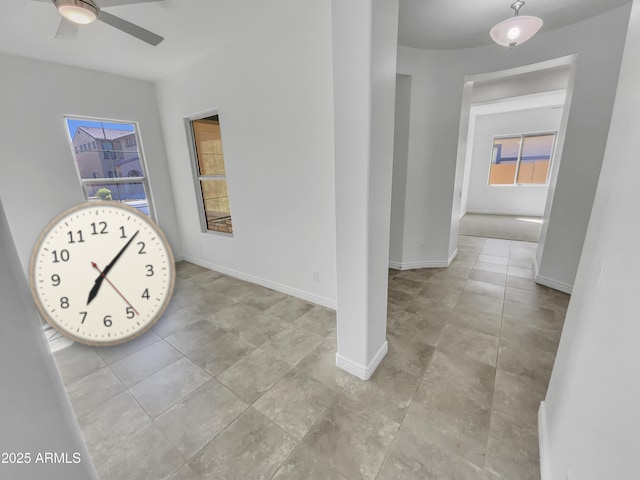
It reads **7:07:24**
